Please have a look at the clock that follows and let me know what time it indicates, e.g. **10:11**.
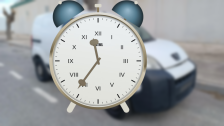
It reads **11:36**
